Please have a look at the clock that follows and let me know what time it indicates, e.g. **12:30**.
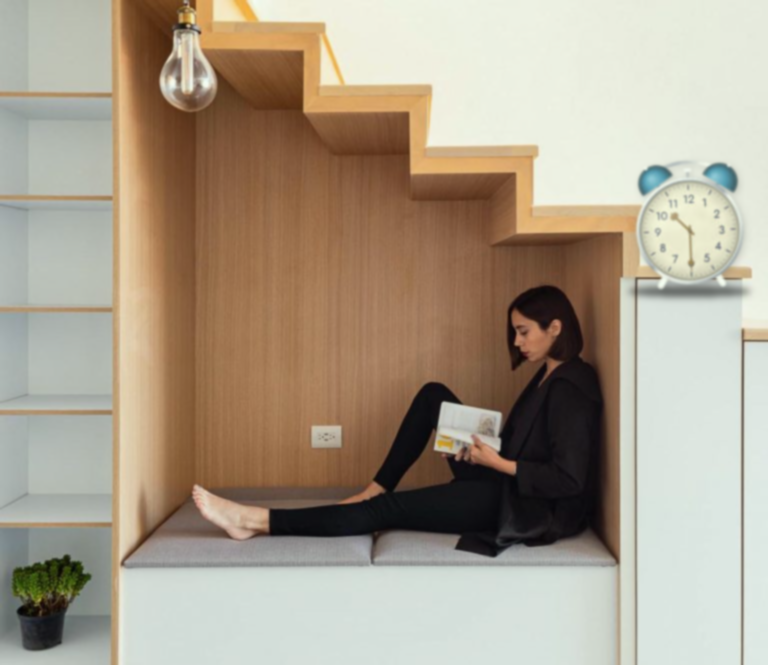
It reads **10:30**
